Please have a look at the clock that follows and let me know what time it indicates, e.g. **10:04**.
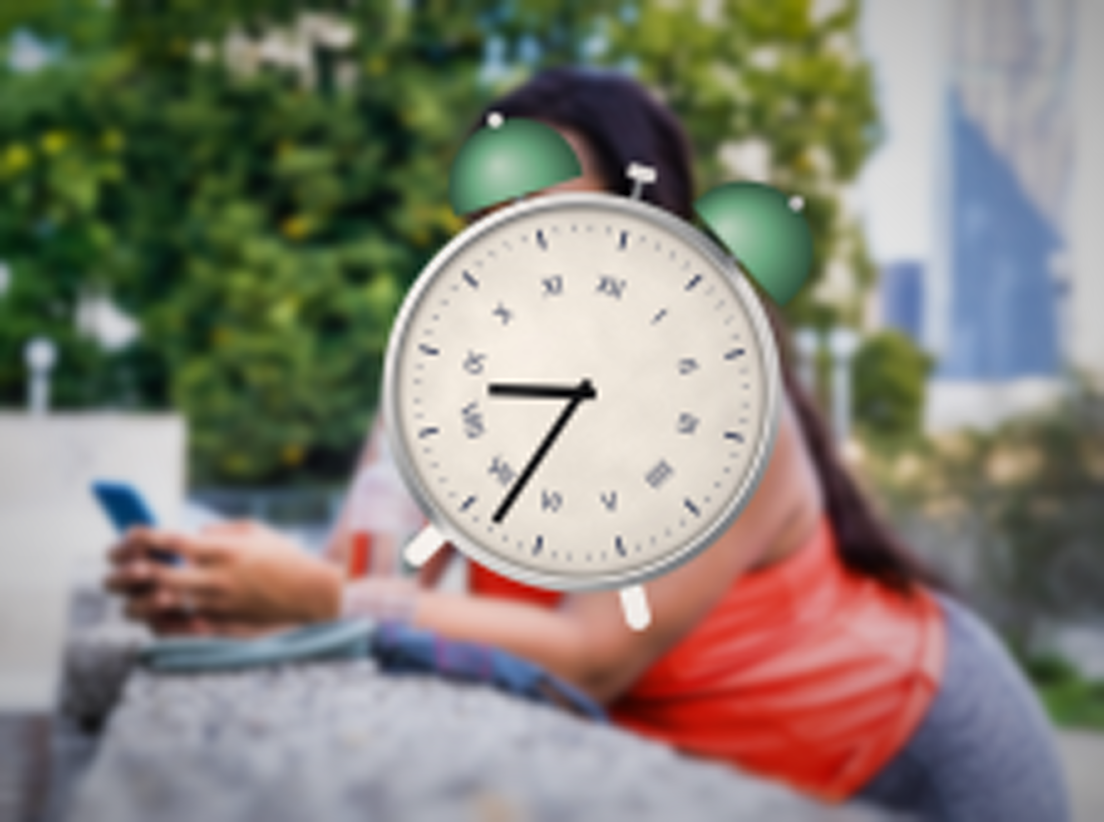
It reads **8:33**
